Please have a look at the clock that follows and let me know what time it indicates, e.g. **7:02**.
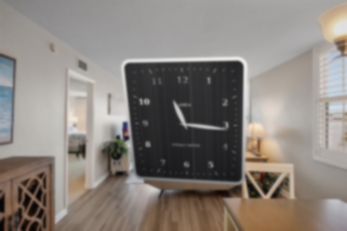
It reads **11:16**
